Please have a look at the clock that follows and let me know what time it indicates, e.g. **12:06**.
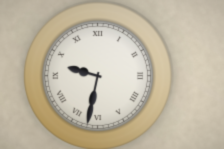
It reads **9:32**
